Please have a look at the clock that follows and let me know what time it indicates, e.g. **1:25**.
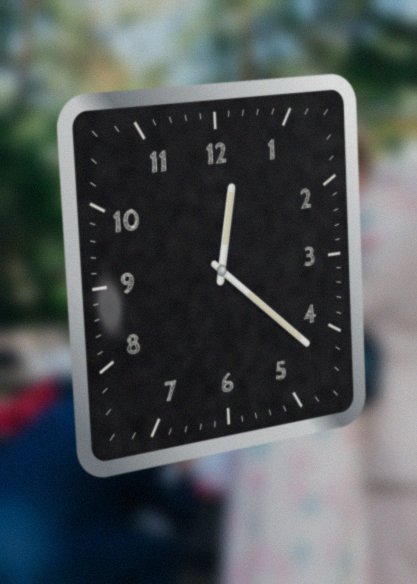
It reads **12:22**
